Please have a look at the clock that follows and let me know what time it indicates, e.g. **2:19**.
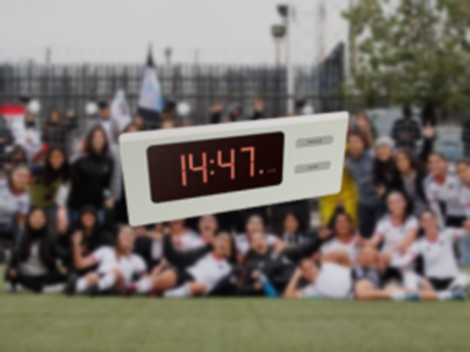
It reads **14:47**
